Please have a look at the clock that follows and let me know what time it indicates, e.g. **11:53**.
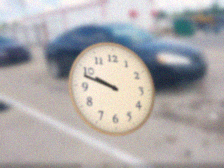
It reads **9:48**
